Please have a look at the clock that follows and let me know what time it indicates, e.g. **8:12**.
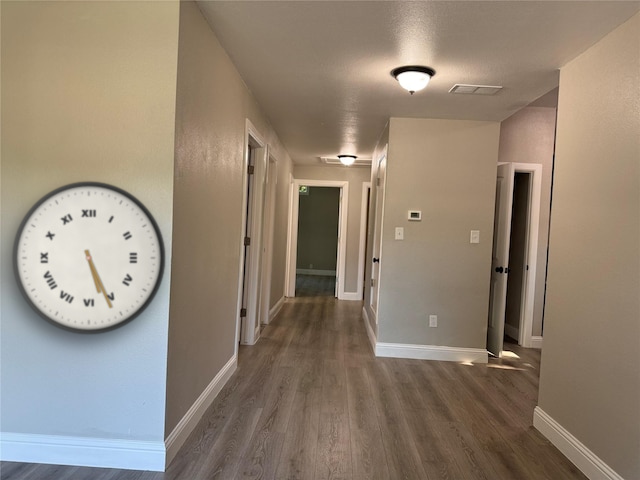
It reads **5:26**
